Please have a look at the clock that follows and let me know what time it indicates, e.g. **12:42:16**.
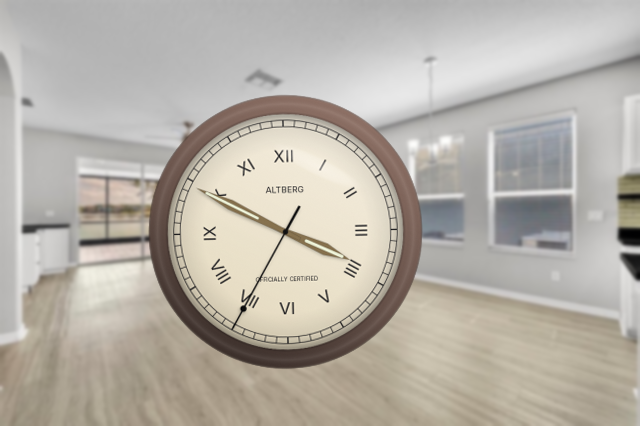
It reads **3:49:35**
